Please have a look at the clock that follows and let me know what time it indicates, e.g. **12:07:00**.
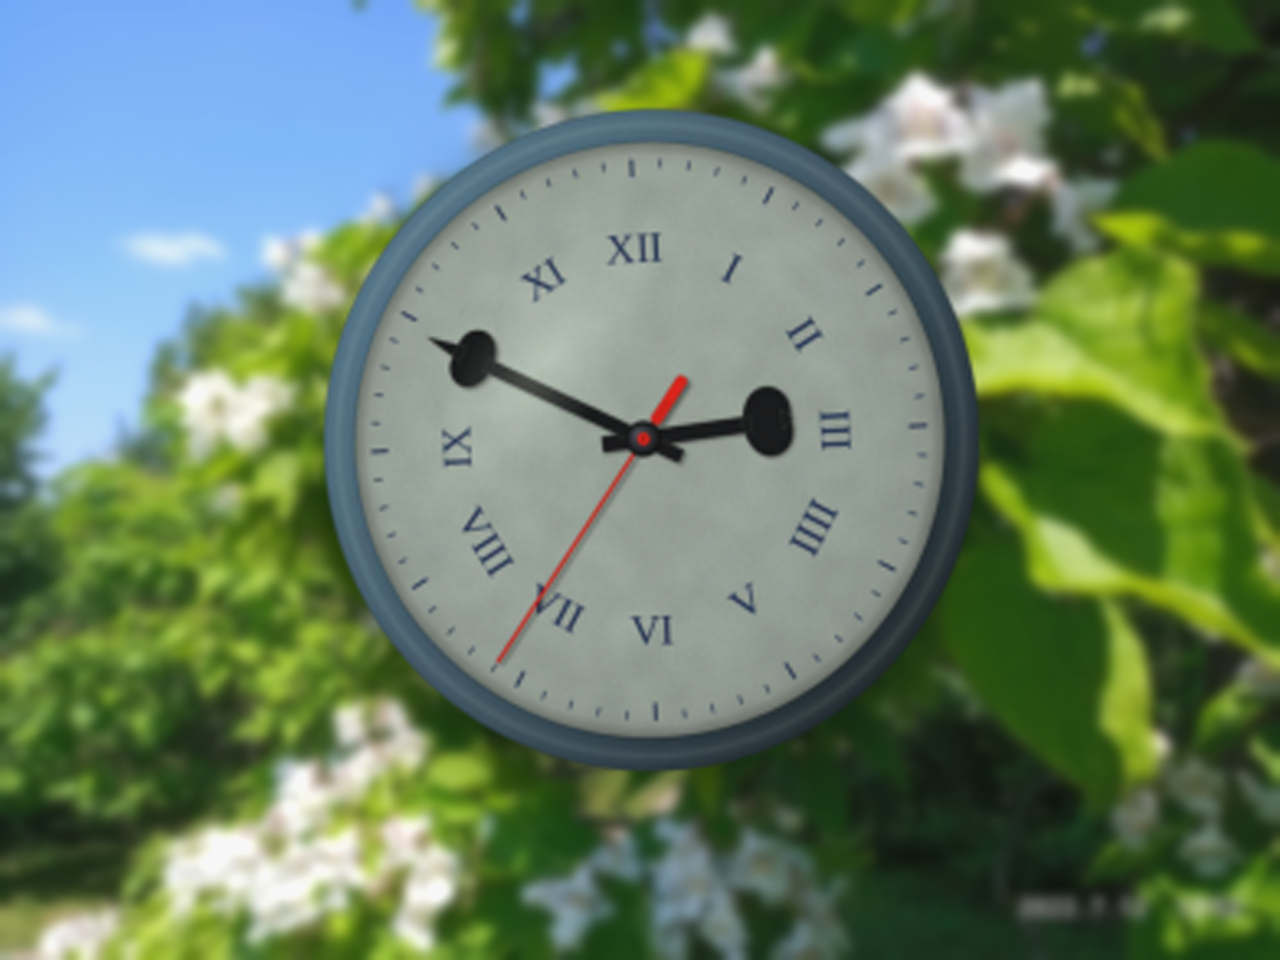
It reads **2:49:36**
